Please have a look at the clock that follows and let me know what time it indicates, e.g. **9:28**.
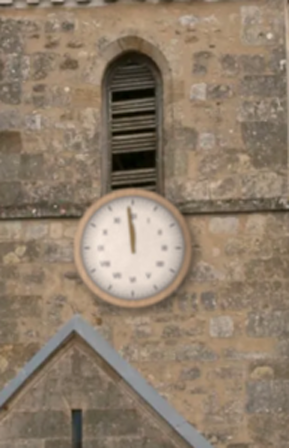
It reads **11:59**
